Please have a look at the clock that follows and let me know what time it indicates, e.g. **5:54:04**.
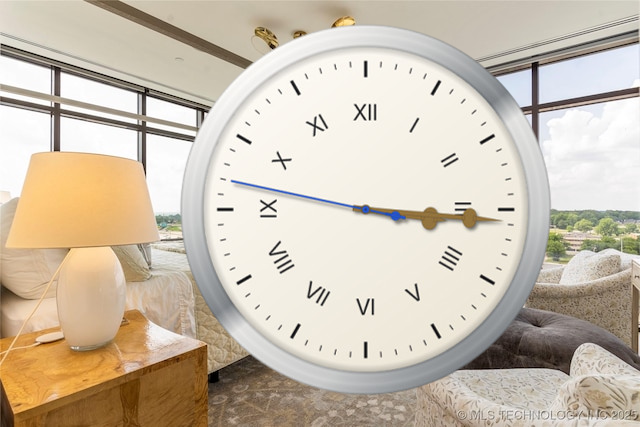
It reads **3:15:47**
